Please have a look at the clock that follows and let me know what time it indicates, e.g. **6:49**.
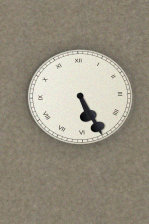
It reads **5:26**
